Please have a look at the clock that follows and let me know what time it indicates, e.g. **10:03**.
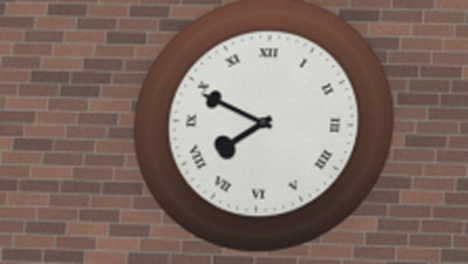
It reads **7:49**
